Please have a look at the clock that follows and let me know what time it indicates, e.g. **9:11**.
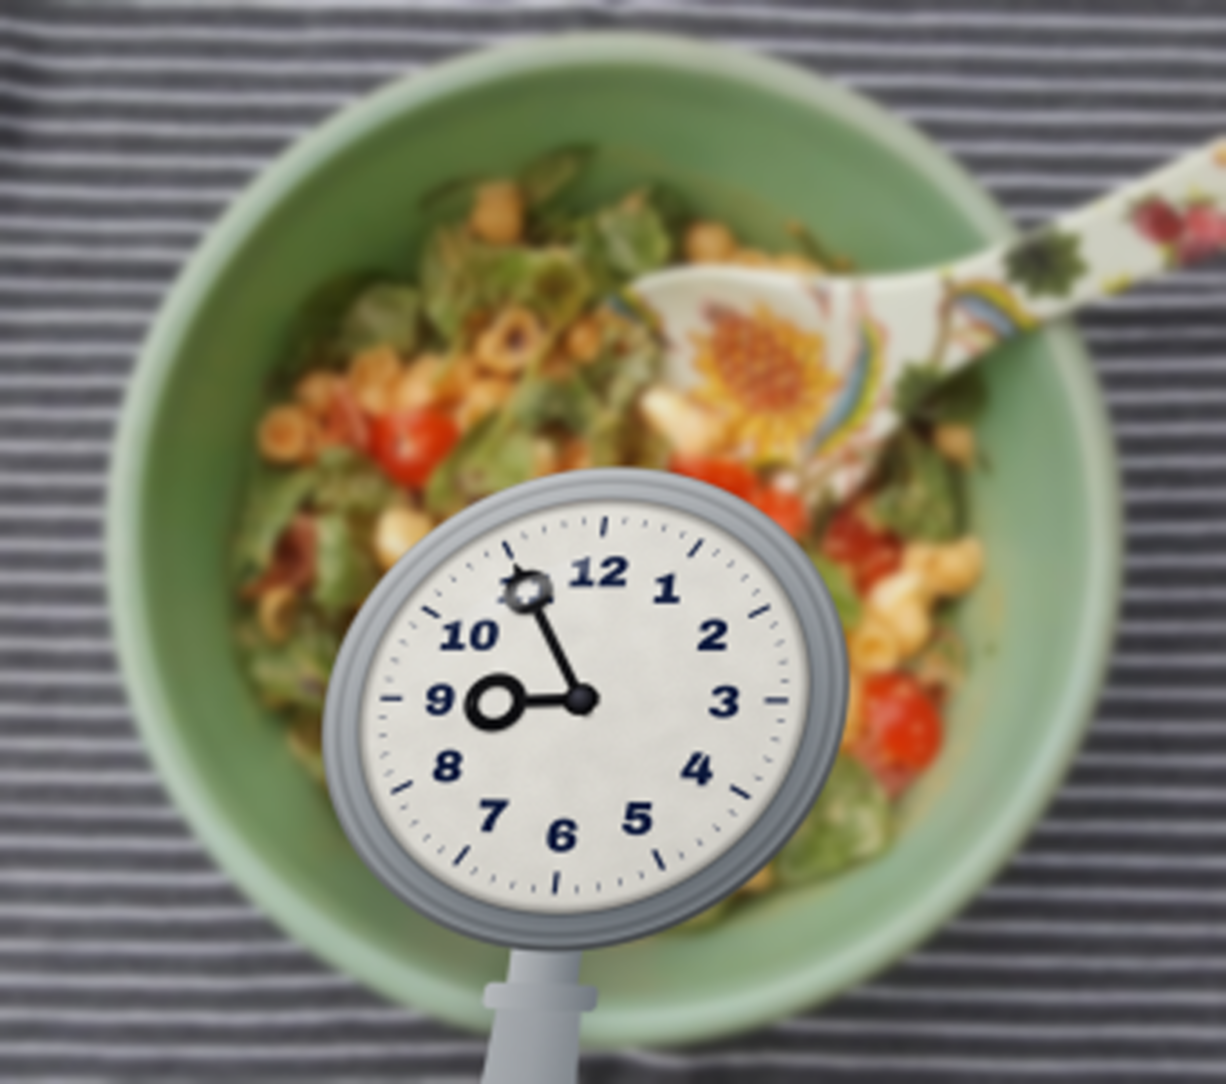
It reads **8:55**
